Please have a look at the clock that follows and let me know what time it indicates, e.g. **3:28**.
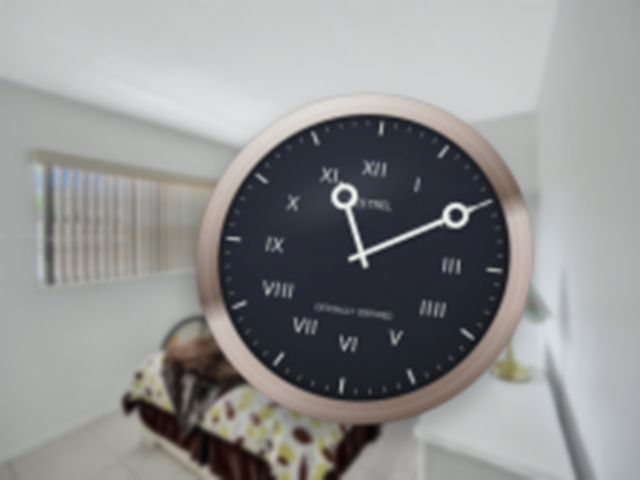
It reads **11:10**
